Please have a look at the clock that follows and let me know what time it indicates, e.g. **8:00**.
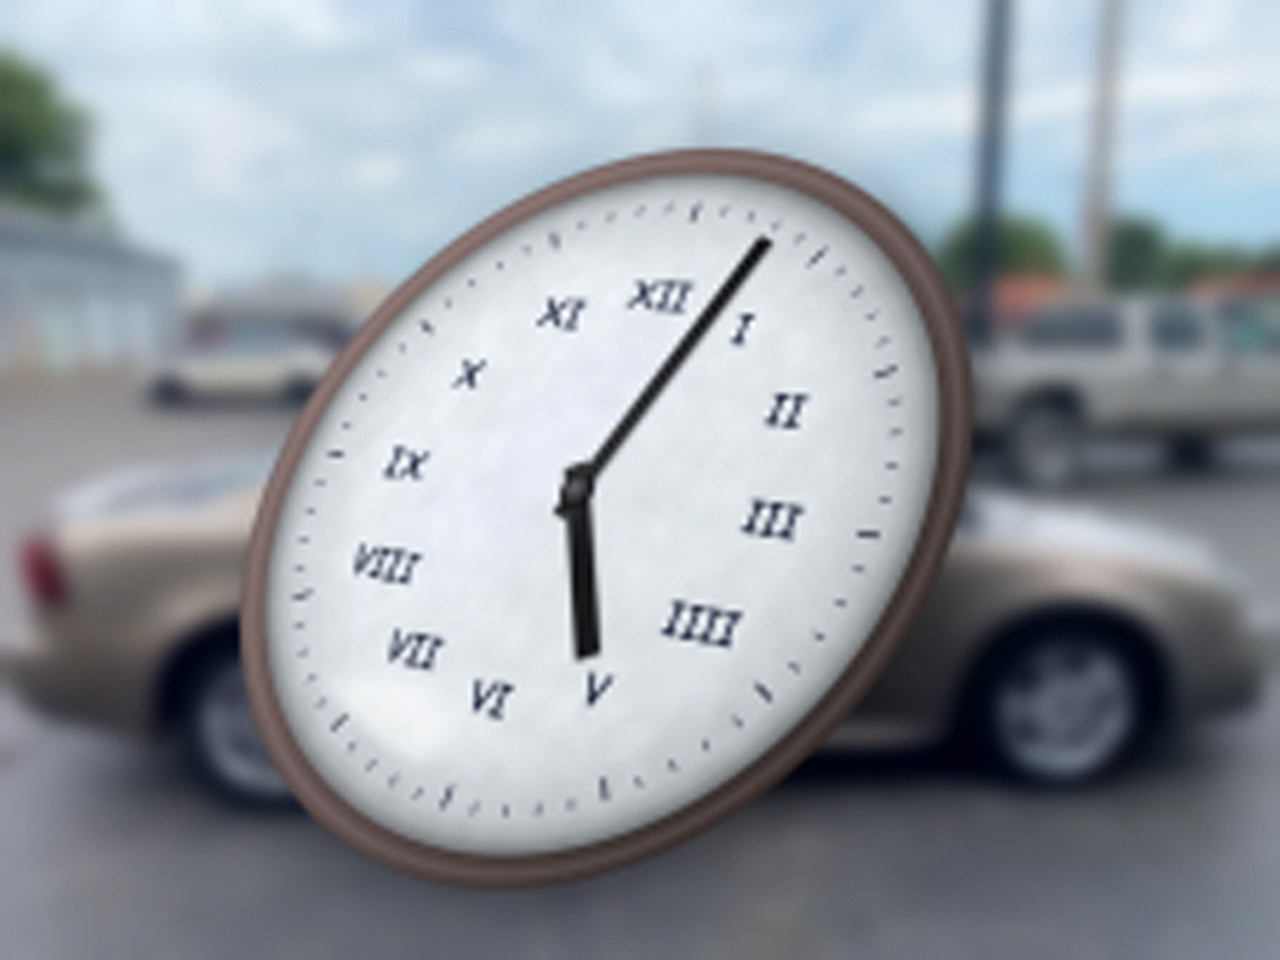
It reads **5:03**
